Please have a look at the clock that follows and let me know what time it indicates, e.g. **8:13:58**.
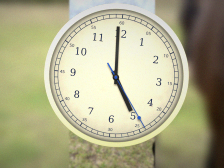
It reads **4:59:24**
